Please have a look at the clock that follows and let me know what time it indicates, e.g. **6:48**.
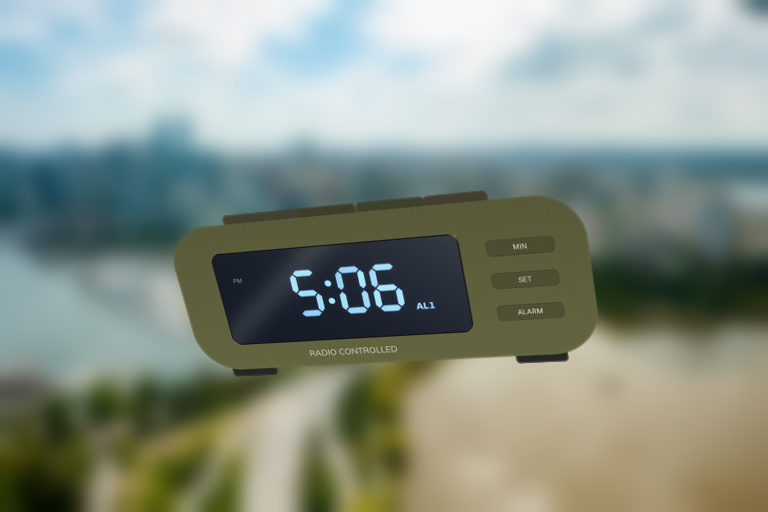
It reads **5:06**
